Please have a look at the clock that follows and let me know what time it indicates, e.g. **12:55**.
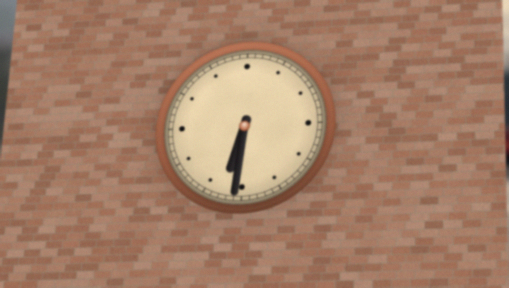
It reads **6:31**
